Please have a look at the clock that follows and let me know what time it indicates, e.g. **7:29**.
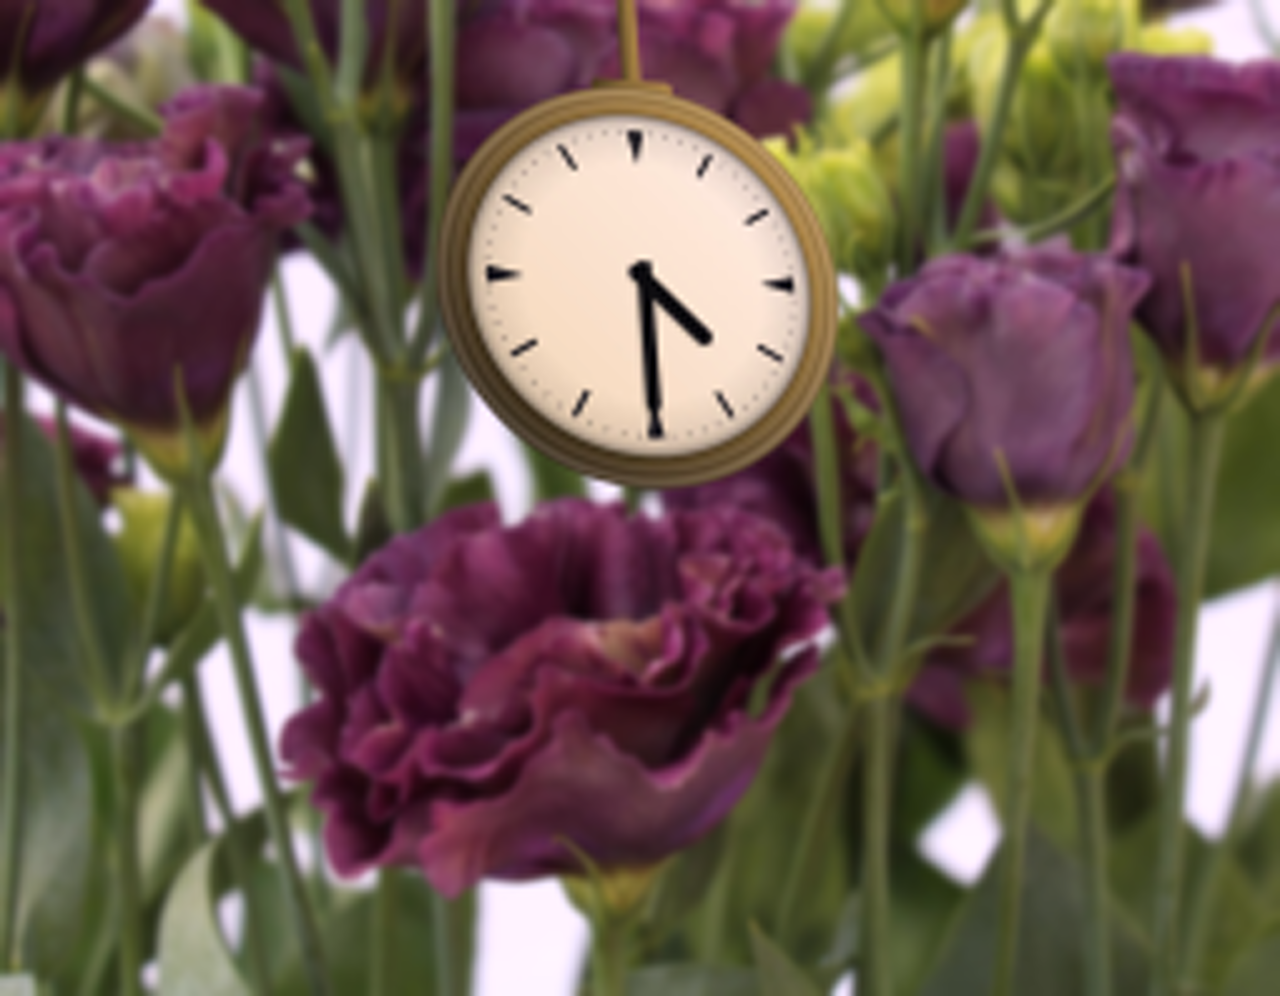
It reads **4:30**
